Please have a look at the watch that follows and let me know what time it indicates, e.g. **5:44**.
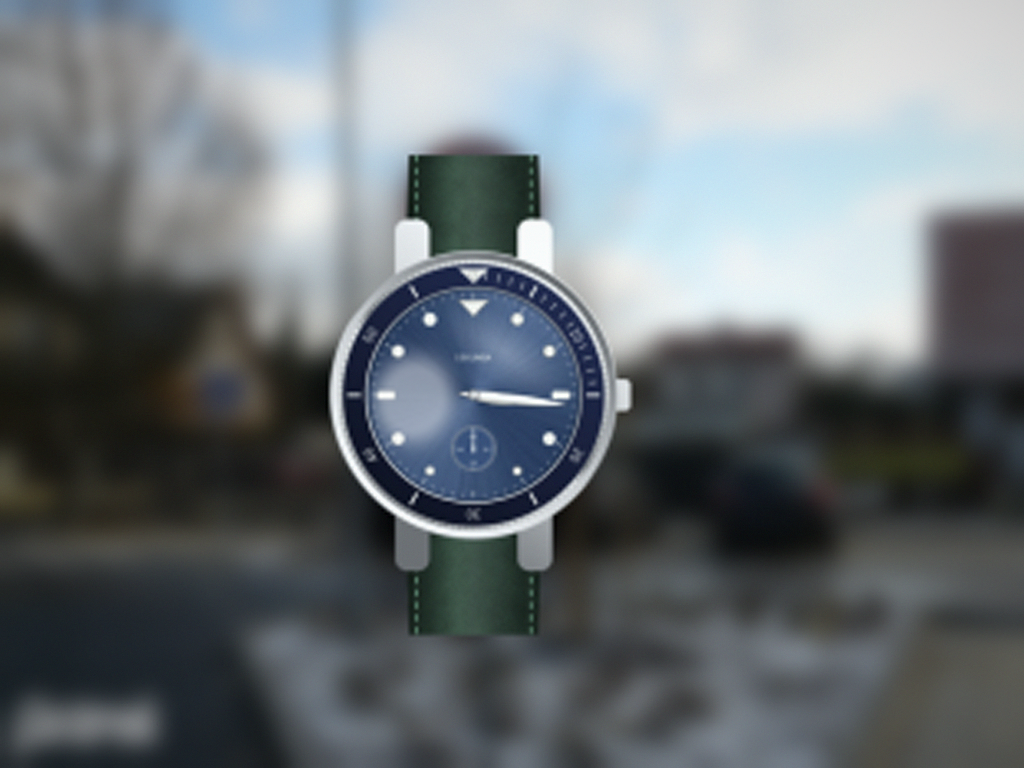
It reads **3:16**
